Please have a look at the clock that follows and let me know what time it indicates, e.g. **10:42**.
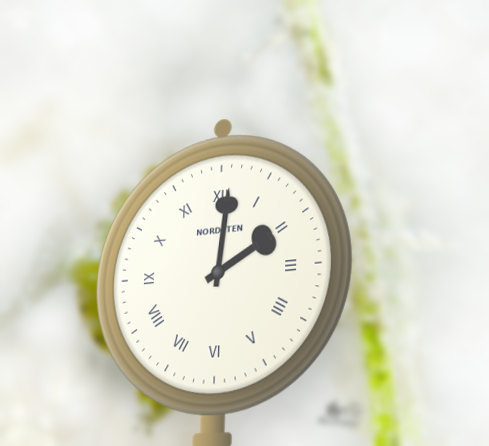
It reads **2:01**
